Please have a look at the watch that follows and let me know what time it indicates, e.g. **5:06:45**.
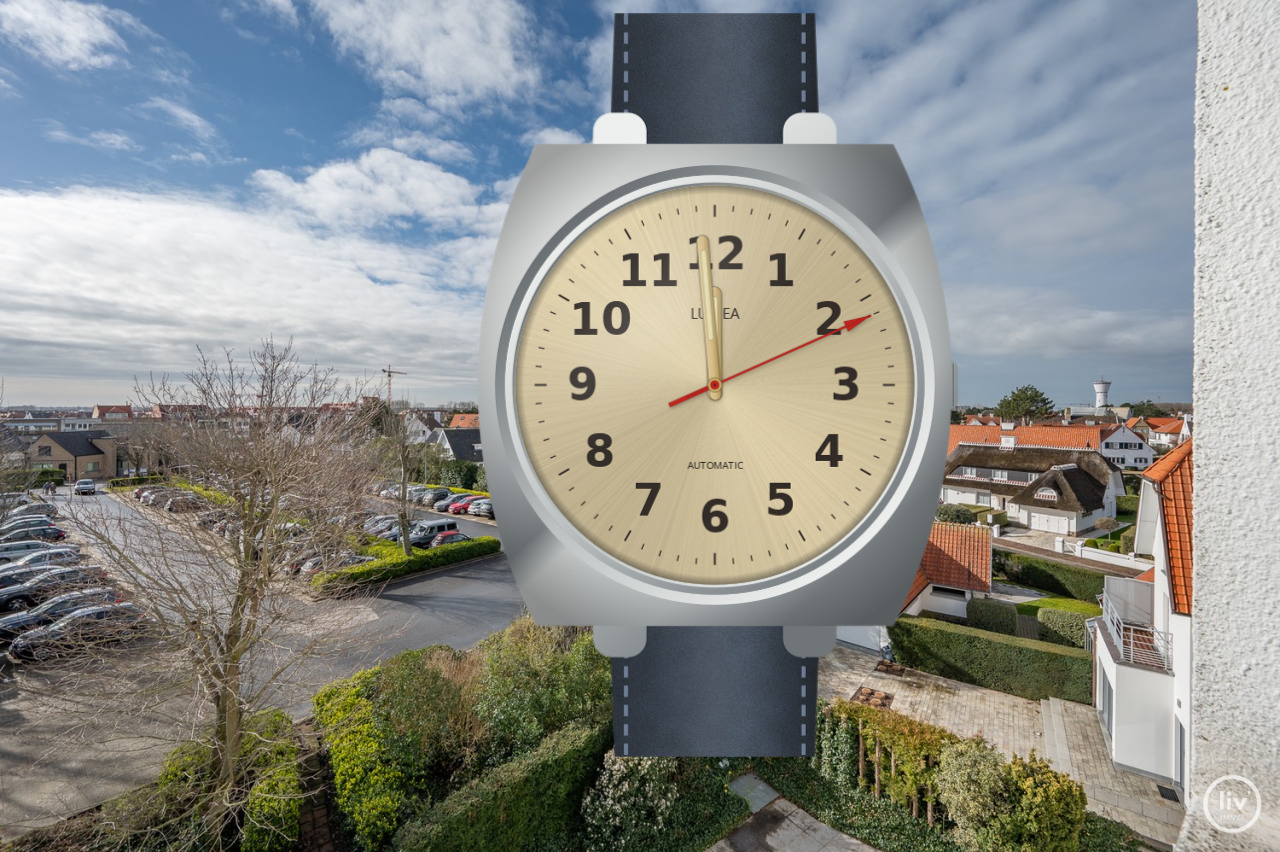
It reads **11:59:11**
